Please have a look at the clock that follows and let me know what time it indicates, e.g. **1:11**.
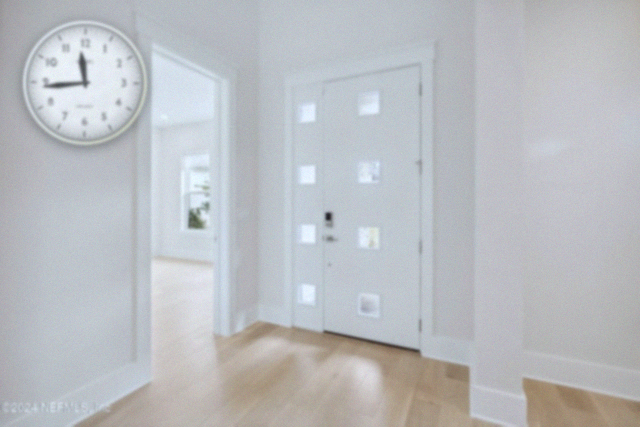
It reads **11:44**
